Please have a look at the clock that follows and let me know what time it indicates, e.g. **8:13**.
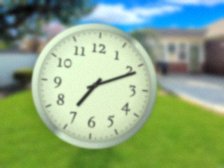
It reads **7:11**
